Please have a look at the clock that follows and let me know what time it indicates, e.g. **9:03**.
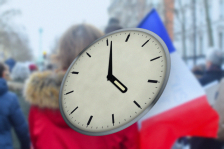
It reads **3:56**
